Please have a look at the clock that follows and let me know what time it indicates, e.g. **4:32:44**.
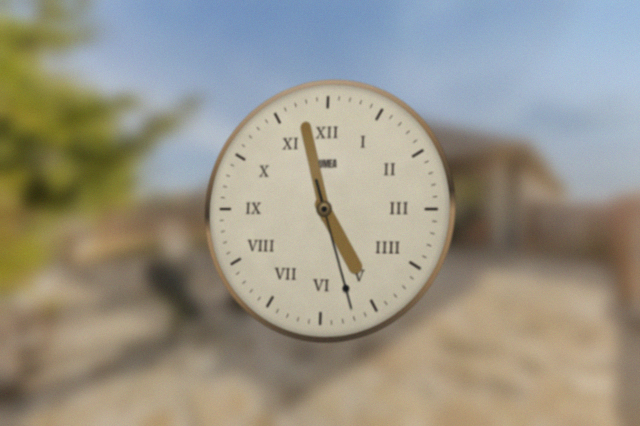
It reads **4:57:27**
